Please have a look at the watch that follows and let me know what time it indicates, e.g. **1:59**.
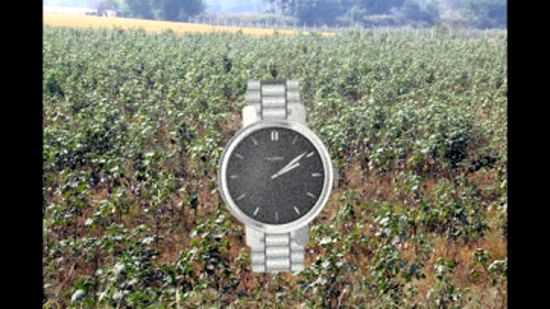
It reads **2:09**
